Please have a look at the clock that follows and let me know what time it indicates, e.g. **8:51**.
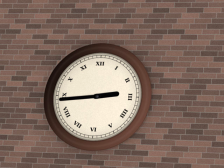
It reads **2:44**
